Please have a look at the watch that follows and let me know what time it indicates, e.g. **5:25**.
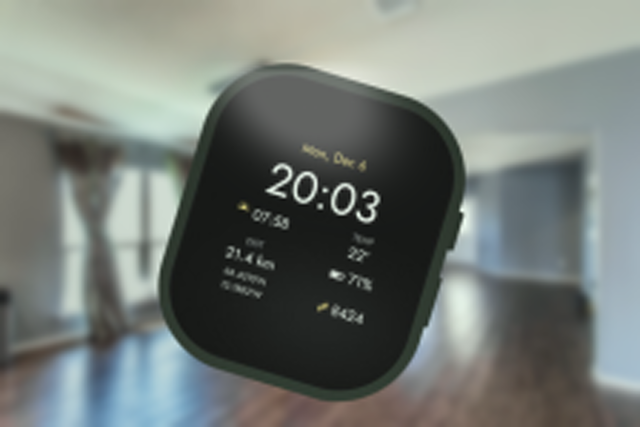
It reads **20:03**
